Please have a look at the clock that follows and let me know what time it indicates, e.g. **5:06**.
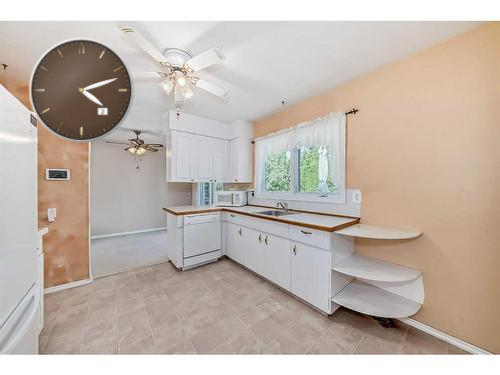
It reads **4:12**
